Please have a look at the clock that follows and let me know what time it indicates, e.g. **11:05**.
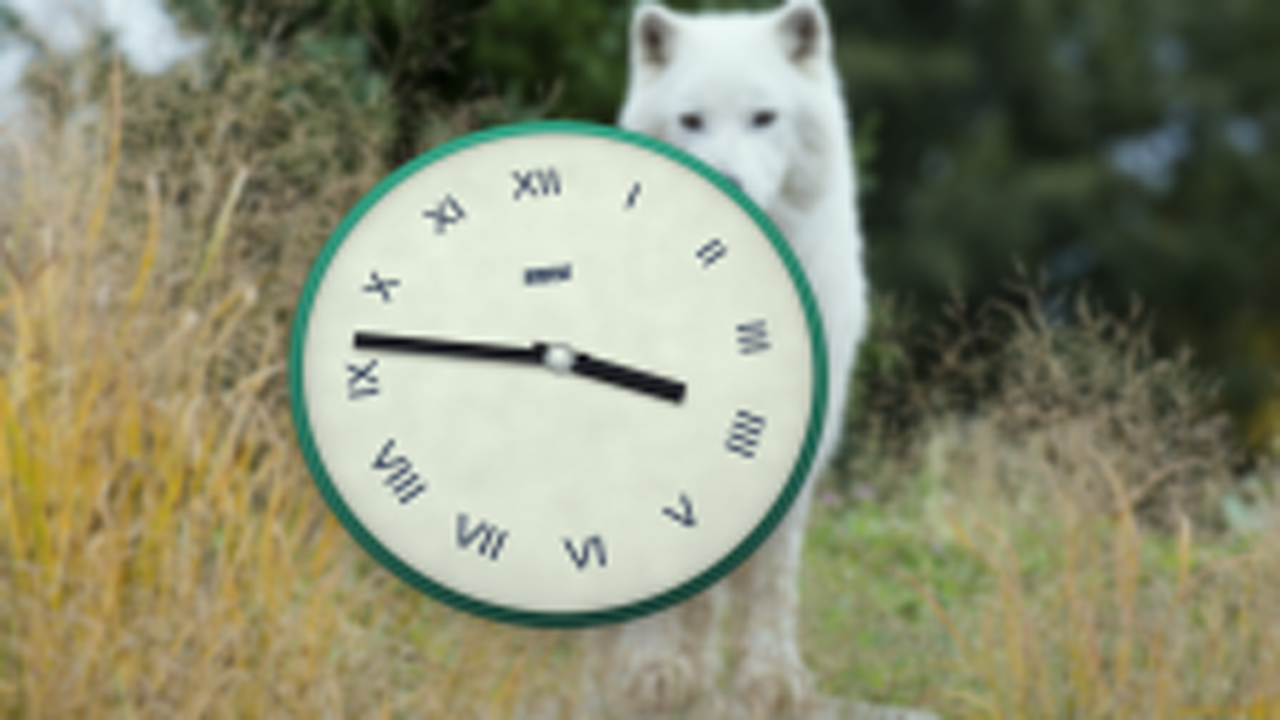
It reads **3:47**
